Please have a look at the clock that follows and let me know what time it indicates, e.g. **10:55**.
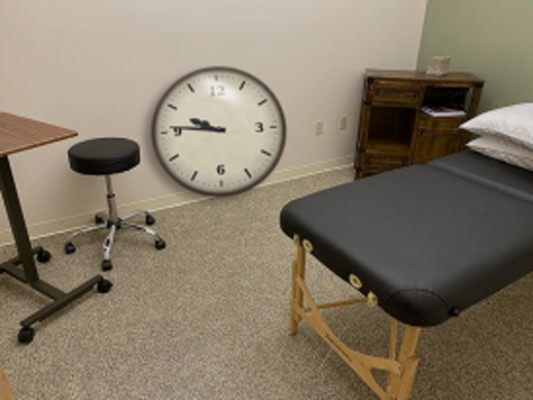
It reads **9:46**
